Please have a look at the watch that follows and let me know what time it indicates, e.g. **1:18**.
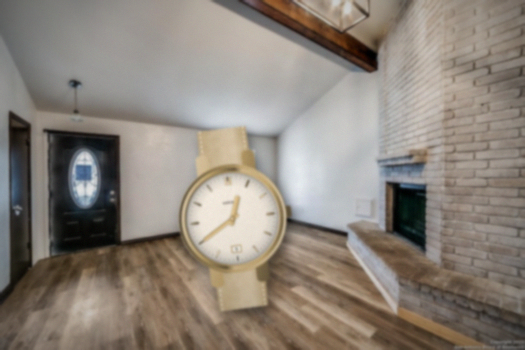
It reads **12:40**
